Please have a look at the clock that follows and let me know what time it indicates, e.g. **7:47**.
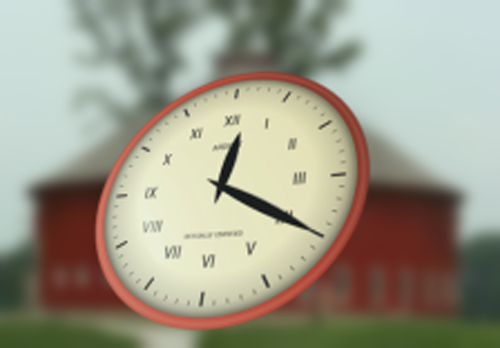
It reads **12:20**
